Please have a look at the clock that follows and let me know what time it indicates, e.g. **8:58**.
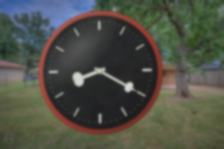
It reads **8:20**
